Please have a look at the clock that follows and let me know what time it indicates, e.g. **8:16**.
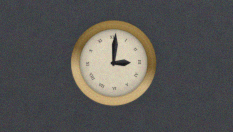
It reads **3:01**
